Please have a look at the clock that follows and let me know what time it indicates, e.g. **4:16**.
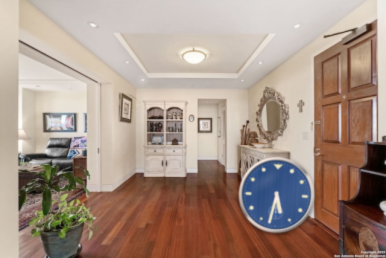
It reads **5:32**
